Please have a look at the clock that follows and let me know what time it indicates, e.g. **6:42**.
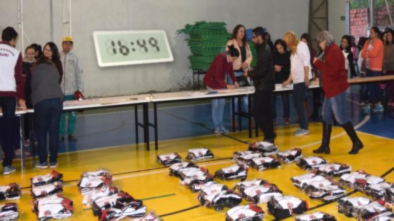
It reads **16:49**
